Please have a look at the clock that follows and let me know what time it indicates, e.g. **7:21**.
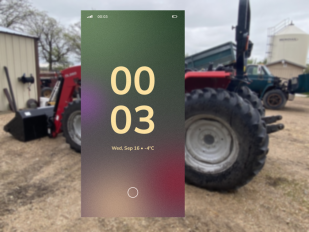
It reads **0:03**
